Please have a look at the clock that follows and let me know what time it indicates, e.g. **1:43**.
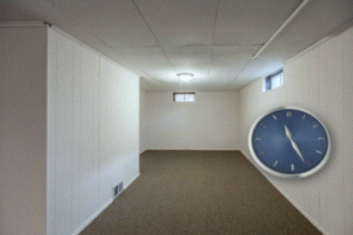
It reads **11:26**
